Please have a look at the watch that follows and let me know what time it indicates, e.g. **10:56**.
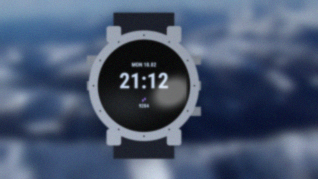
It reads **21:12**
